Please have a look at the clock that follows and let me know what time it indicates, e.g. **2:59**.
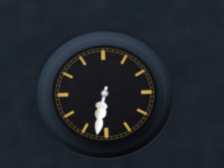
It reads **6:32**
